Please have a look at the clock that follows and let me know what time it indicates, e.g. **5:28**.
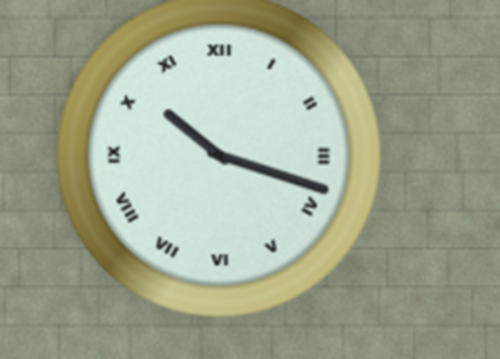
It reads **10:18**
